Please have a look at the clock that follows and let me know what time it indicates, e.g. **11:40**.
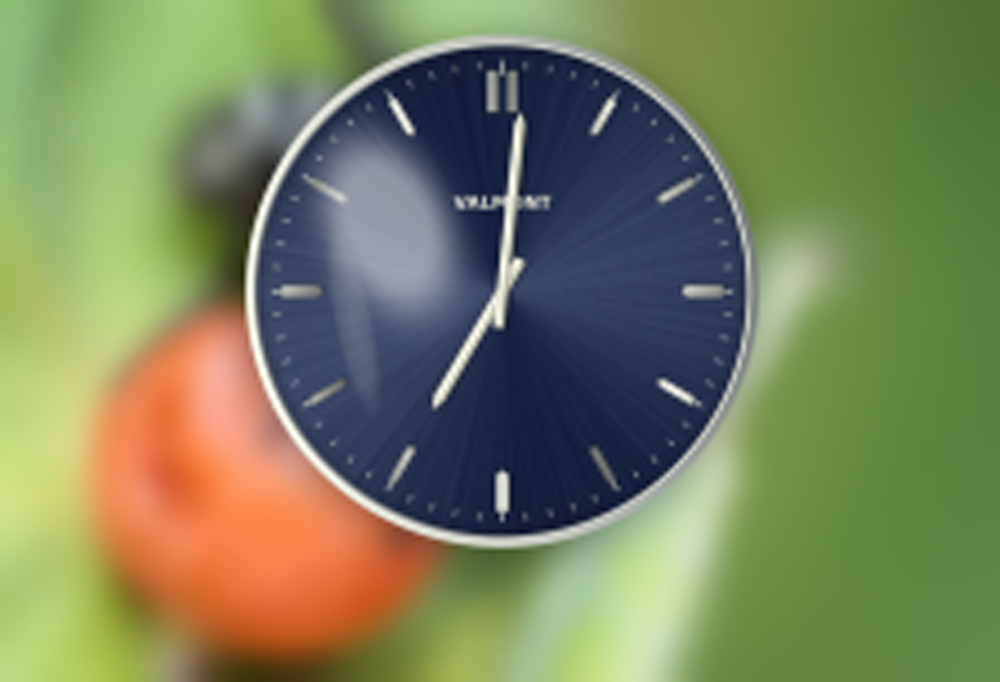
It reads **7:01**
